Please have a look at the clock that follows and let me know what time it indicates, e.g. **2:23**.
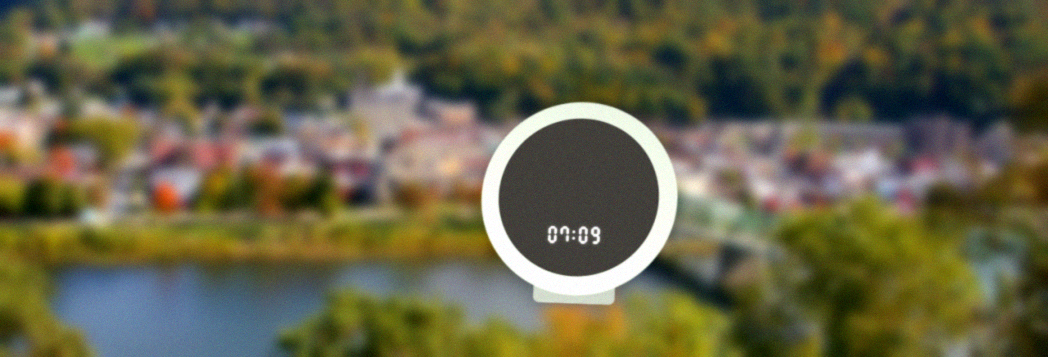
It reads **7:09**
